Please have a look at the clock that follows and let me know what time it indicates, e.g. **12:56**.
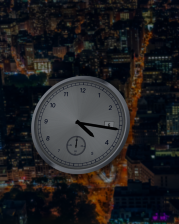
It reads **4:16**
